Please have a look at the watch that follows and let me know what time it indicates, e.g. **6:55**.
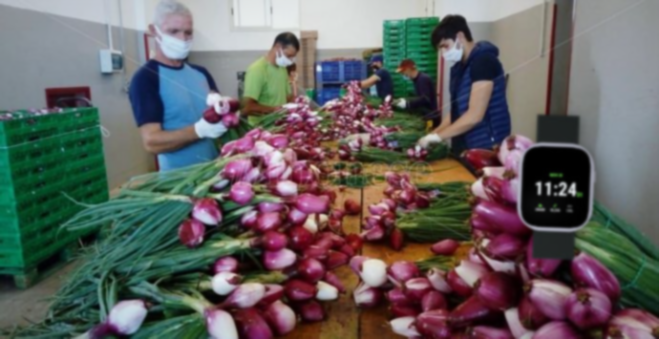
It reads **11:24**
